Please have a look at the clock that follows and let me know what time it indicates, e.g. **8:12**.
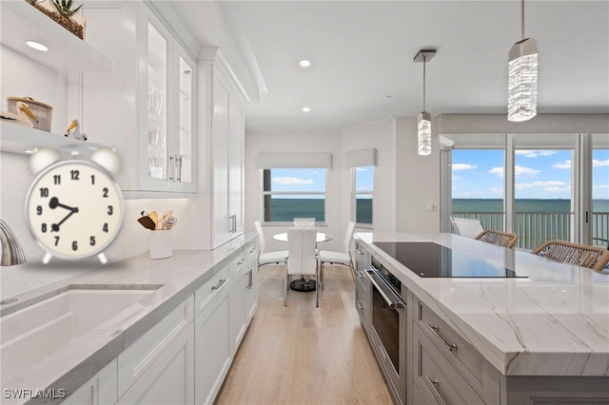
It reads **9:38**
